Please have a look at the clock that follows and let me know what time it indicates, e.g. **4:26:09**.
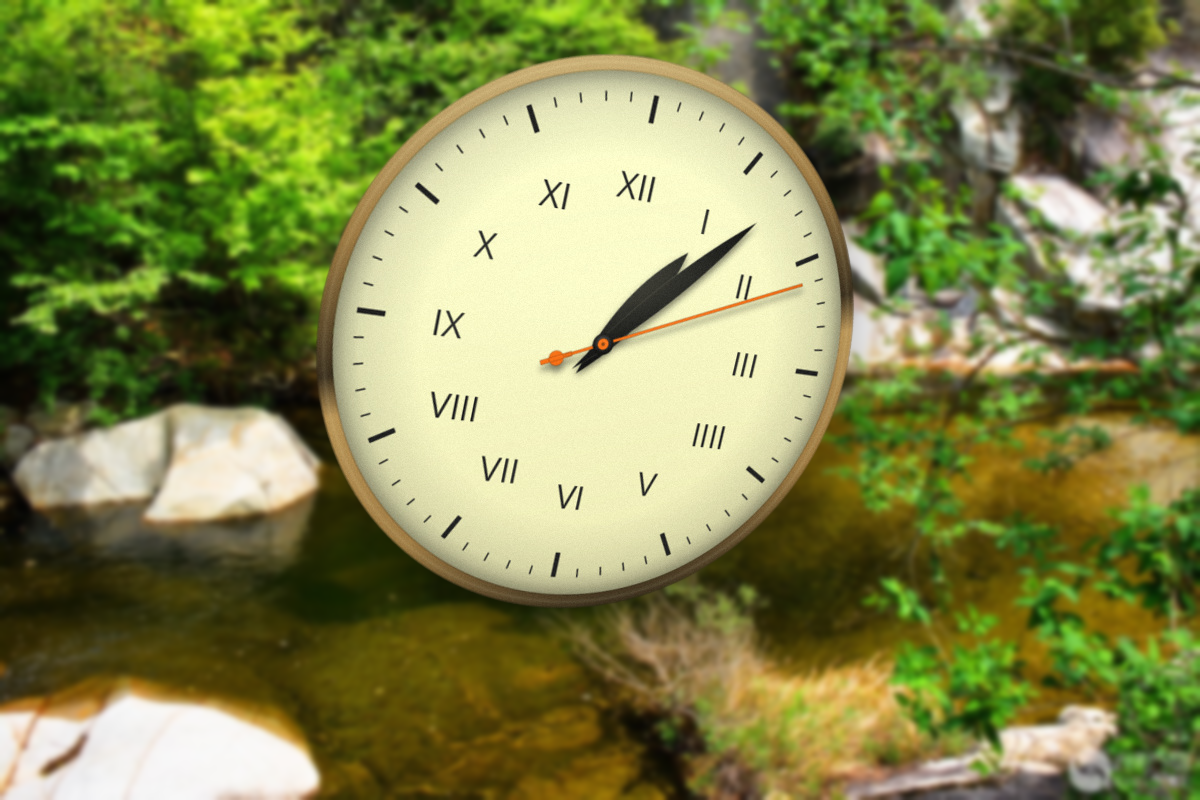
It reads **1:07:11**
